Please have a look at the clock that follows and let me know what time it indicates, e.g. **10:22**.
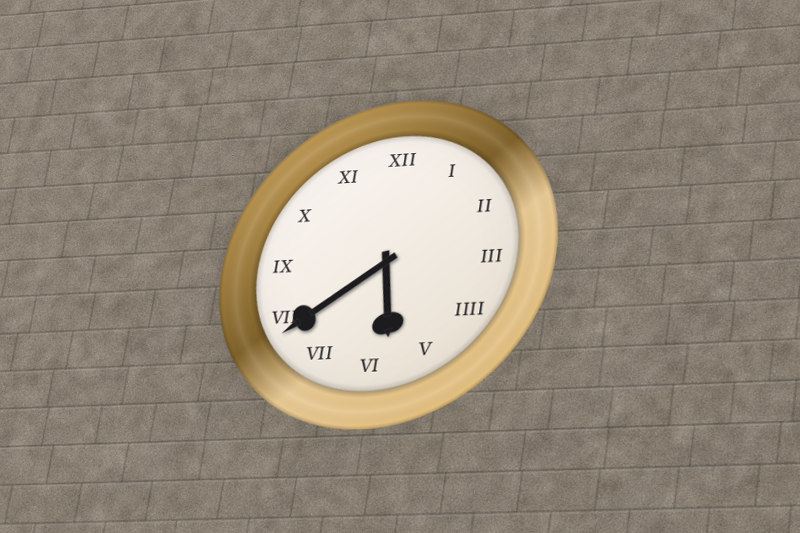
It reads **5:39**
